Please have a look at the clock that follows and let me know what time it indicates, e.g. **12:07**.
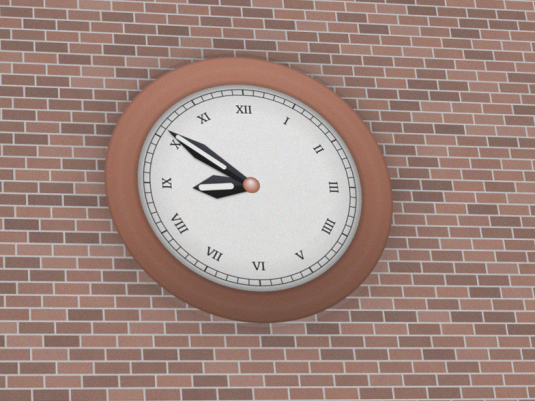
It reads **8:51**
